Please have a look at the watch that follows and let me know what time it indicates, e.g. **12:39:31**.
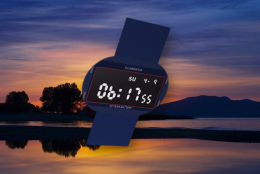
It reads **6:17:55**
